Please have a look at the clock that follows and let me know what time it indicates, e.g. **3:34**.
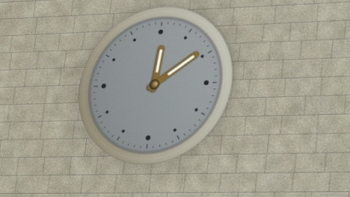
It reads **12:09**
